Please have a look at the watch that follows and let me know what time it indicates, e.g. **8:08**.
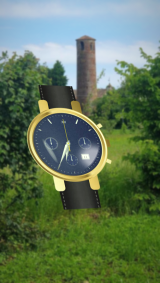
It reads **6:35**
